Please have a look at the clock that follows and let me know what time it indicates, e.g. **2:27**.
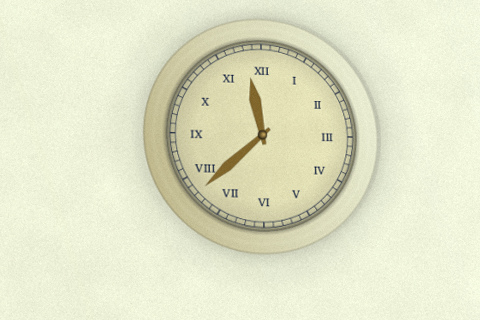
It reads **11:38**
